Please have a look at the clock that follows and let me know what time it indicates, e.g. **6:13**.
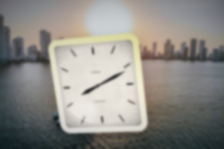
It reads **8:11**
